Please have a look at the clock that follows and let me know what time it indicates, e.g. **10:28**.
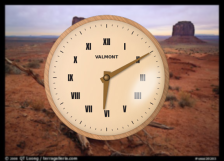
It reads **6:10**
